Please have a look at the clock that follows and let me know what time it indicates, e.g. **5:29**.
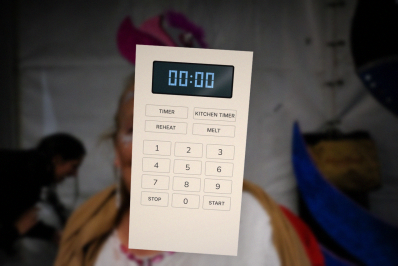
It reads **0:00**
